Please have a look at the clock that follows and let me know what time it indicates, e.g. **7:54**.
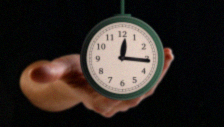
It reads **12:16**
